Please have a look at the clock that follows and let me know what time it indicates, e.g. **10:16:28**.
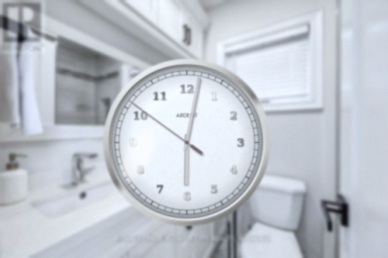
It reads **6:01:51**
